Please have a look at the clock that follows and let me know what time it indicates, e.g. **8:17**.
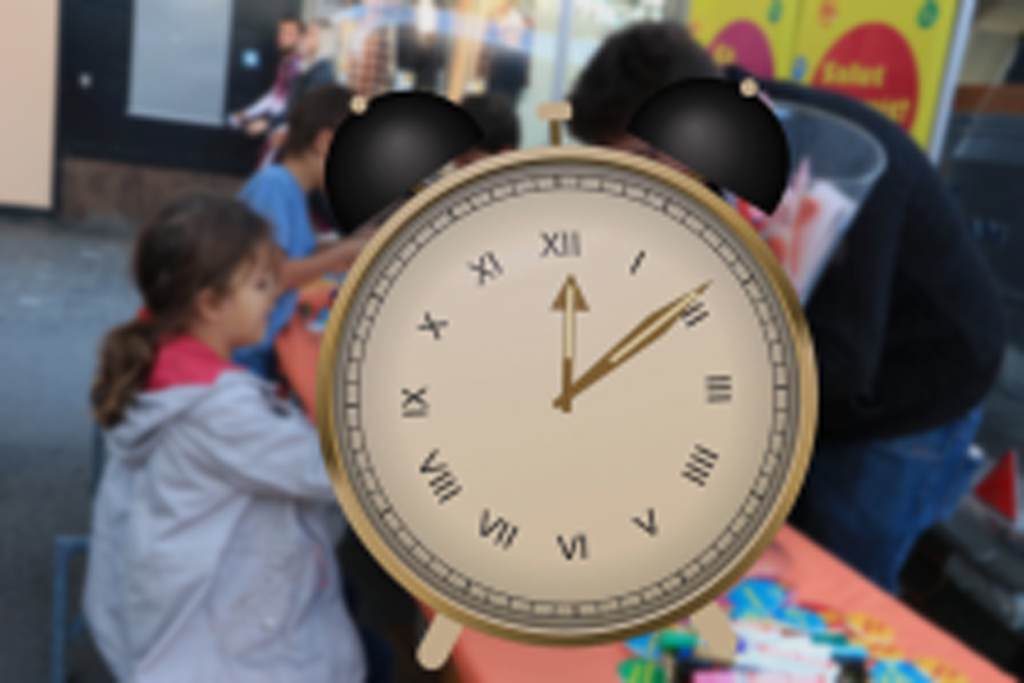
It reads **12:09**
